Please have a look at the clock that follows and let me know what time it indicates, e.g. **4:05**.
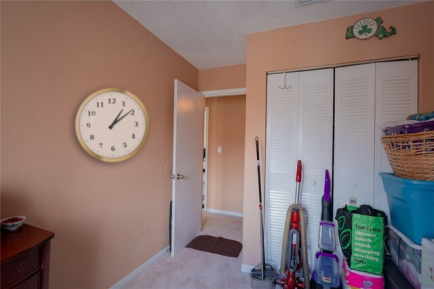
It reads **1:09**
